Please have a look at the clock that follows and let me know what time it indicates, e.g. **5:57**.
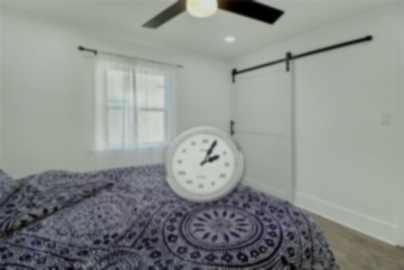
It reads **2:04**
